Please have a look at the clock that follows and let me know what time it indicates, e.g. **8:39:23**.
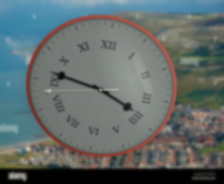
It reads **3:46:43**
